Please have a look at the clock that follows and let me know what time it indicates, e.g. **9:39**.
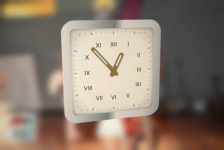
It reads **12:53**
